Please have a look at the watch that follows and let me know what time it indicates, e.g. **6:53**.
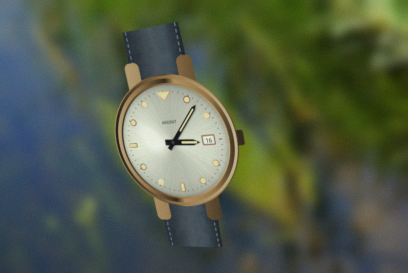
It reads **3:07**
